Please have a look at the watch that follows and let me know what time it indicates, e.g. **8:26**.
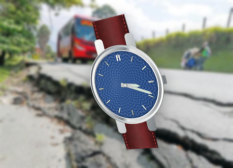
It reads **3:19**
